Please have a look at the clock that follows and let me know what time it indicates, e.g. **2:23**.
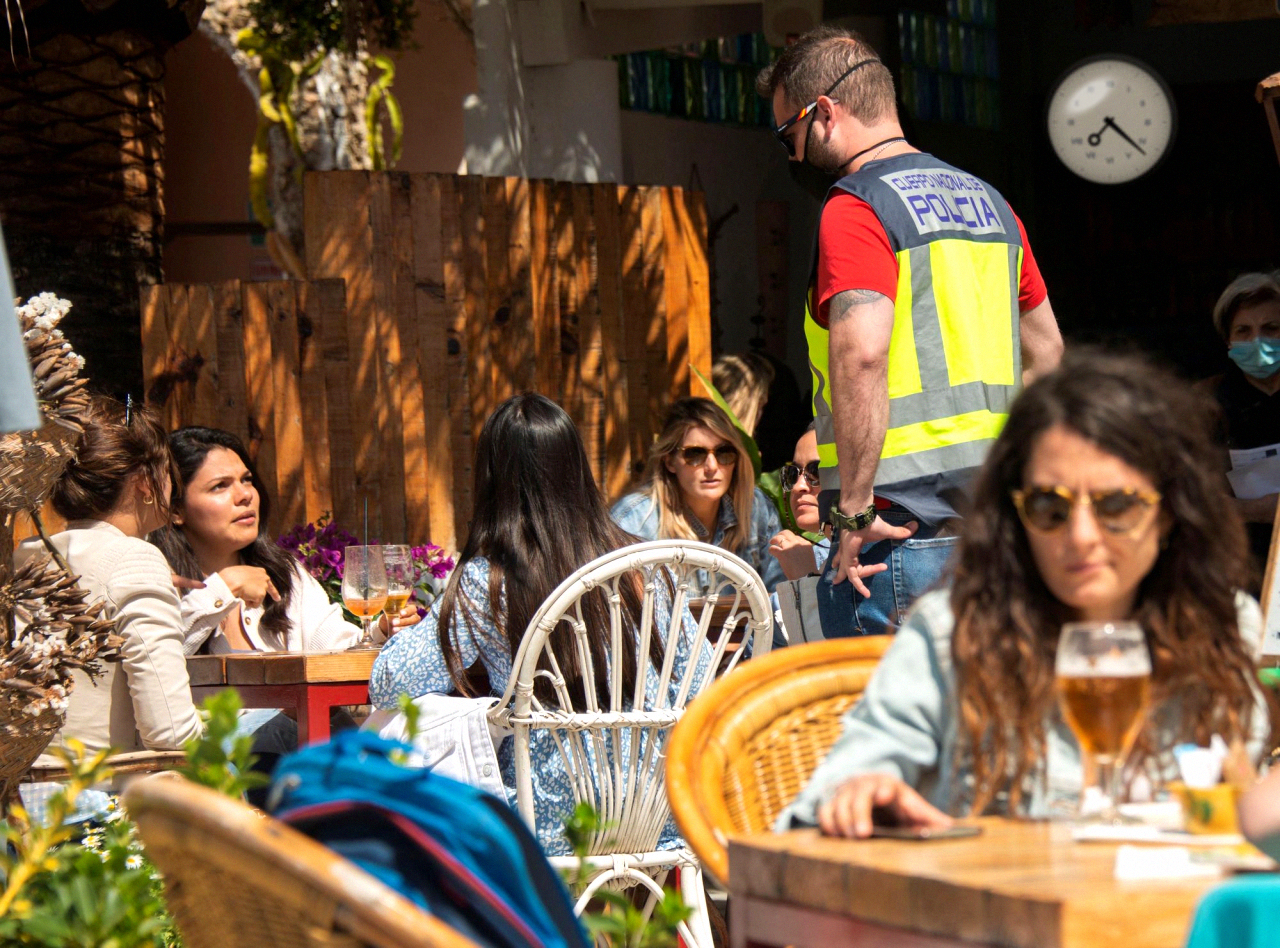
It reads **7:22**
